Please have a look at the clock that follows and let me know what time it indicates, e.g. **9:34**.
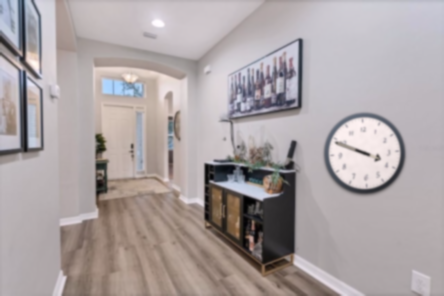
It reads **3:49**
